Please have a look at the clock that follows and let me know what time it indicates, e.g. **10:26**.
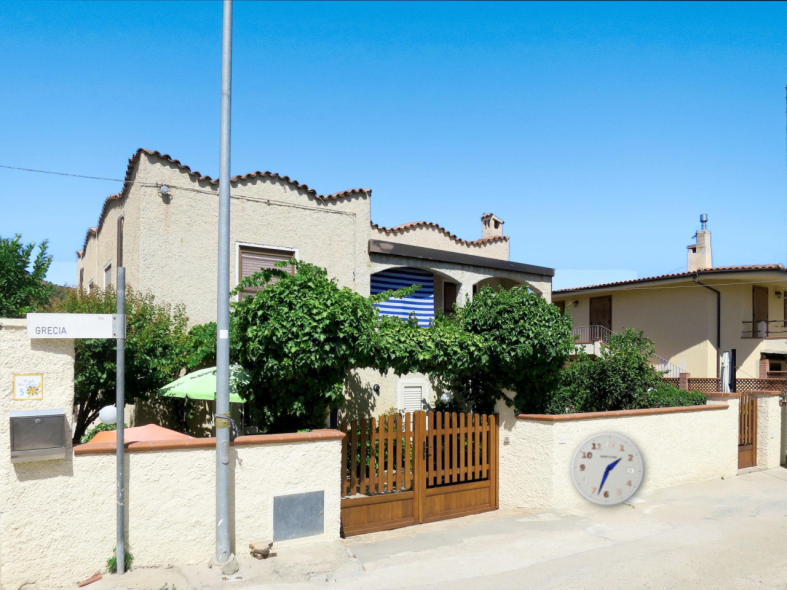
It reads **1:33**
